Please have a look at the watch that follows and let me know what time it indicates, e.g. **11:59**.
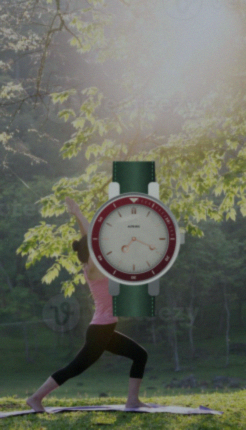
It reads **7:19**
